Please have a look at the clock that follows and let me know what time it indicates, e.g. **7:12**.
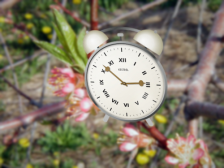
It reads **2:52**
